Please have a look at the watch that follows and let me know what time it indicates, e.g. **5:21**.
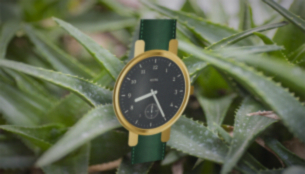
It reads **8:25**
